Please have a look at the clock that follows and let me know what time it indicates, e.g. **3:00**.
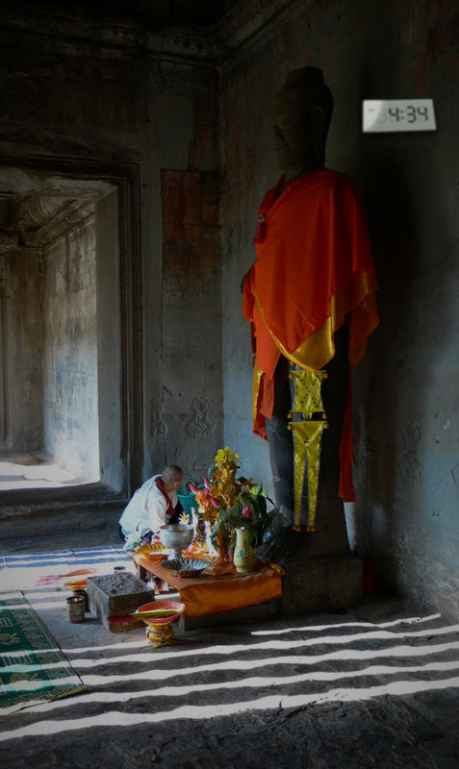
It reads **4:34**
